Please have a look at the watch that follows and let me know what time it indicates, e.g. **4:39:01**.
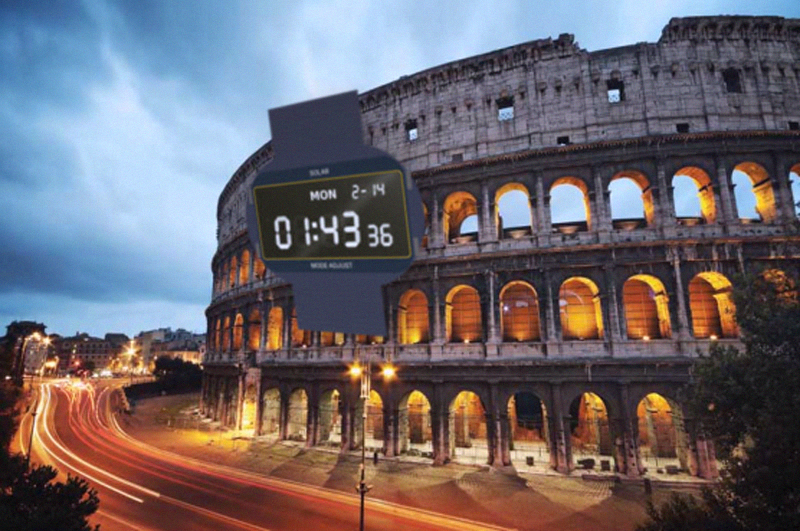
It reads **1:43:36**
